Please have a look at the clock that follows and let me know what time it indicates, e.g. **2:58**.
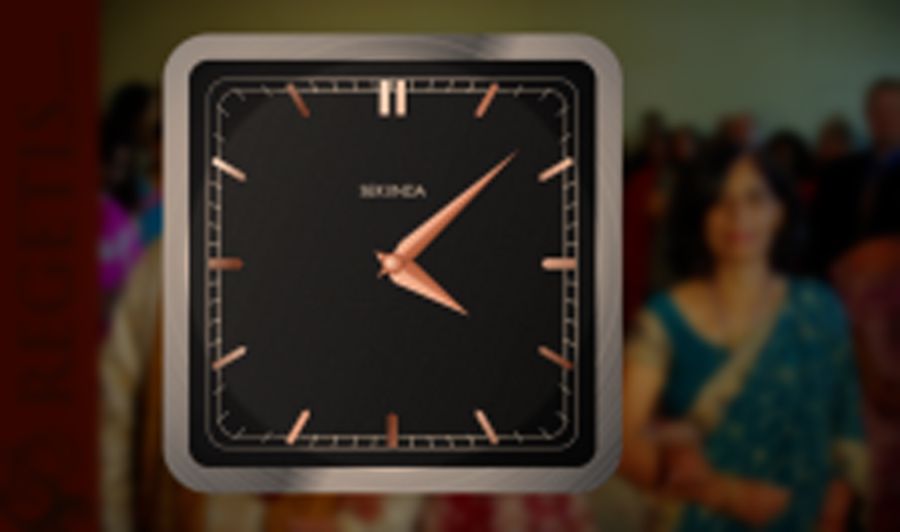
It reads **4:08**
